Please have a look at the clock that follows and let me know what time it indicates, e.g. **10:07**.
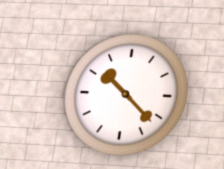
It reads **10:22**
